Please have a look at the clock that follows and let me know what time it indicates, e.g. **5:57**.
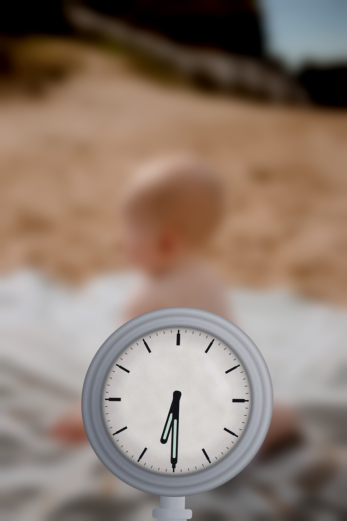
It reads **6:30**
